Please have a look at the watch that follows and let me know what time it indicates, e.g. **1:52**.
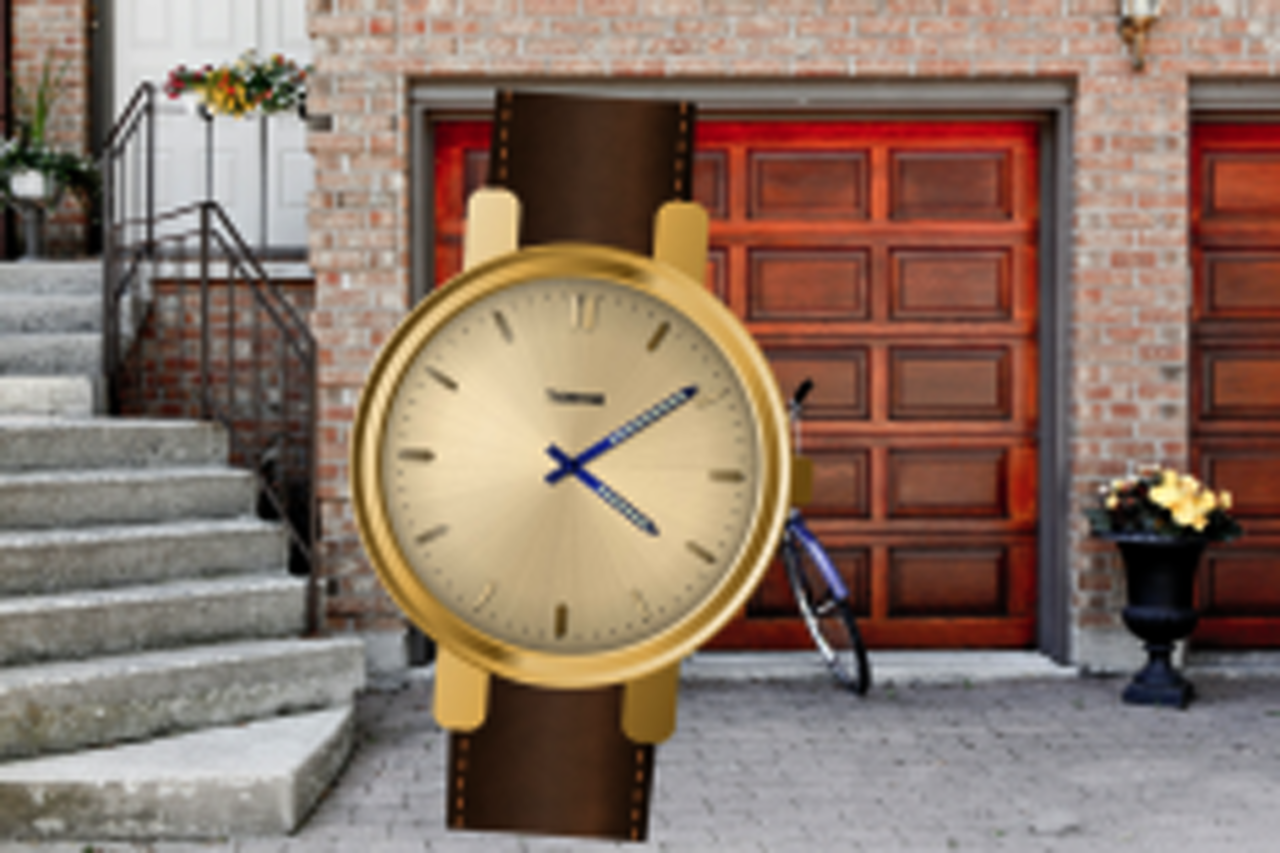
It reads **4:09**
